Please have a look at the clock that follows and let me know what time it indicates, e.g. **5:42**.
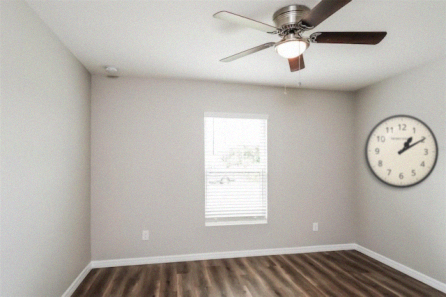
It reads **1:10**
